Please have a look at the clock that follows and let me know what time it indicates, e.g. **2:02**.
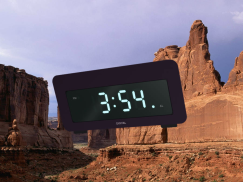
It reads **3:54**
